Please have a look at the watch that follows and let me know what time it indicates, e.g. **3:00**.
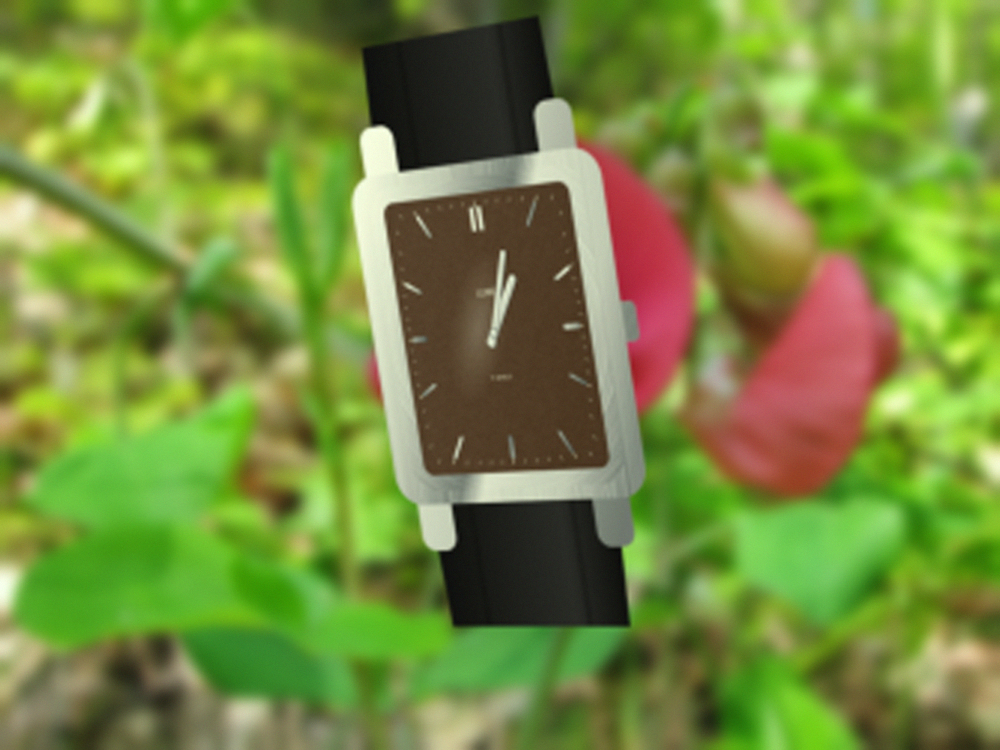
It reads **1:03**
